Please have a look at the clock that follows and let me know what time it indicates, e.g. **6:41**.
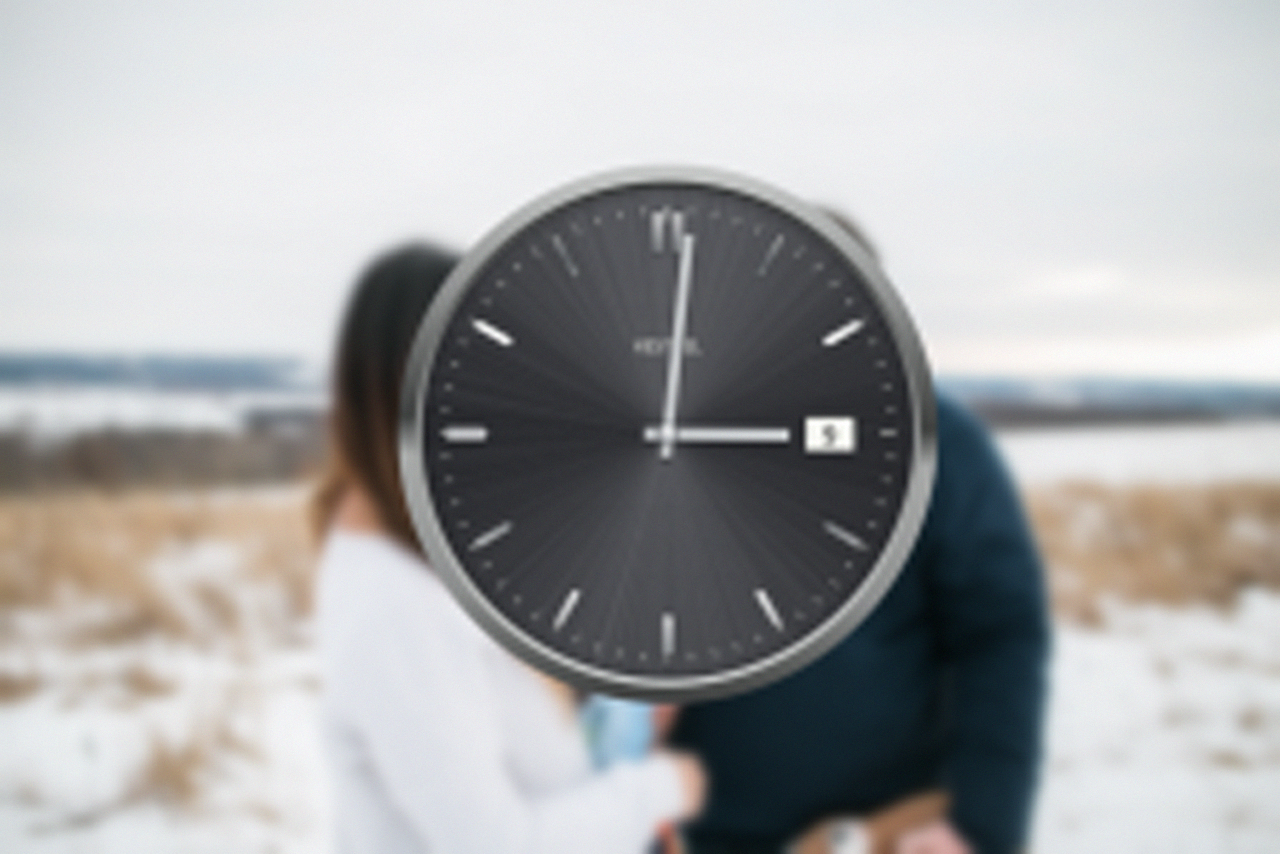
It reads **3:01**
